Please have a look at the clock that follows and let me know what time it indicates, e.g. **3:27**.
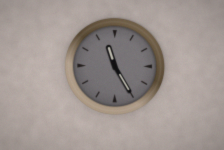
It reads **11:25**
